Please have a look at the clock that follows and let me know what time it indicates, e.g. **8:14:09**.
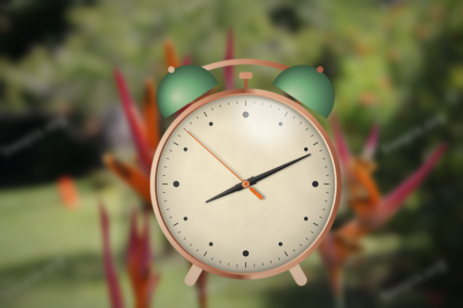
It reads **8:10:52**
